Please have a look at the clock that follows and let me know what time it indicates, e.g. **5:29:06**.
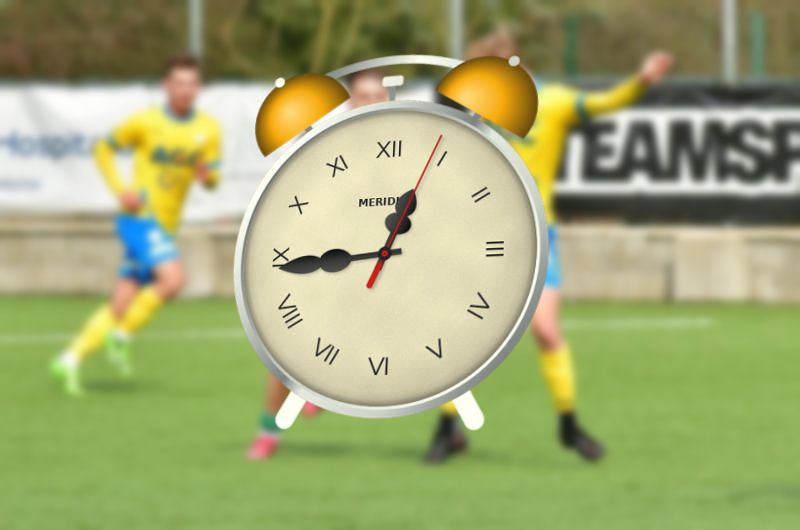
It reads **12:44:04**
